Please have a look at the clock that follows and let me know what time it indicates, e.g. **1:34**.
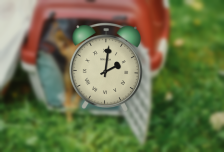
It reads **2:01**
